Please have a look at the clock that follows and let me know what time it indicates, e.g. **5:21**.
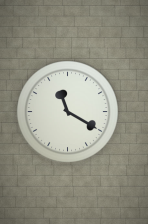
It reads **11:20**
